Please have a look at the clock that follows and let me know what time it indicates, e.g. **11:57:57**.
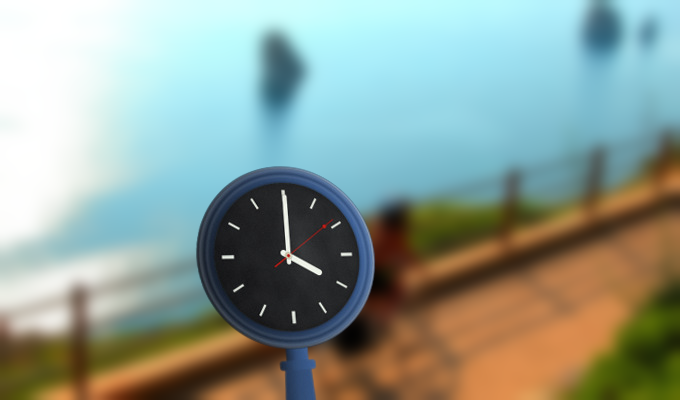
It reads **4:00:09**
